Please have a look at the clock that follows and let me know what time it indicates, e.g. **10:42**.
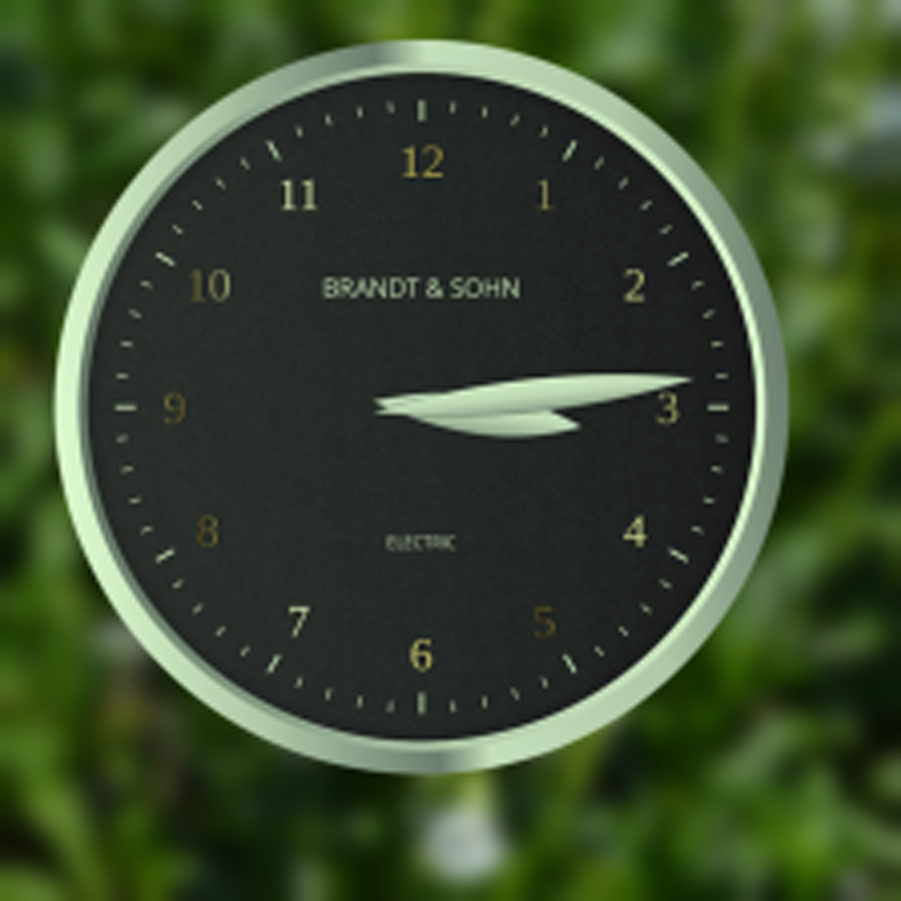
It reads **3:14**
